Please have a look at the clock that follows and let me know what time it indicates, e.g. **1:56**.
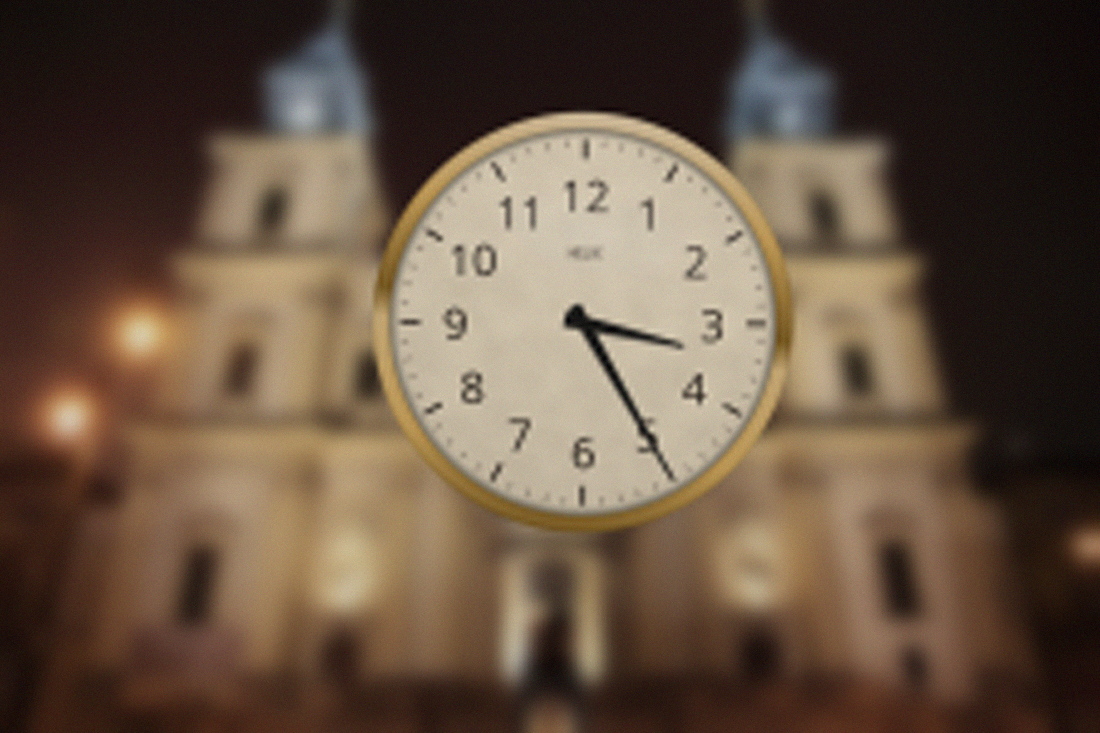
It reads **3:25**
